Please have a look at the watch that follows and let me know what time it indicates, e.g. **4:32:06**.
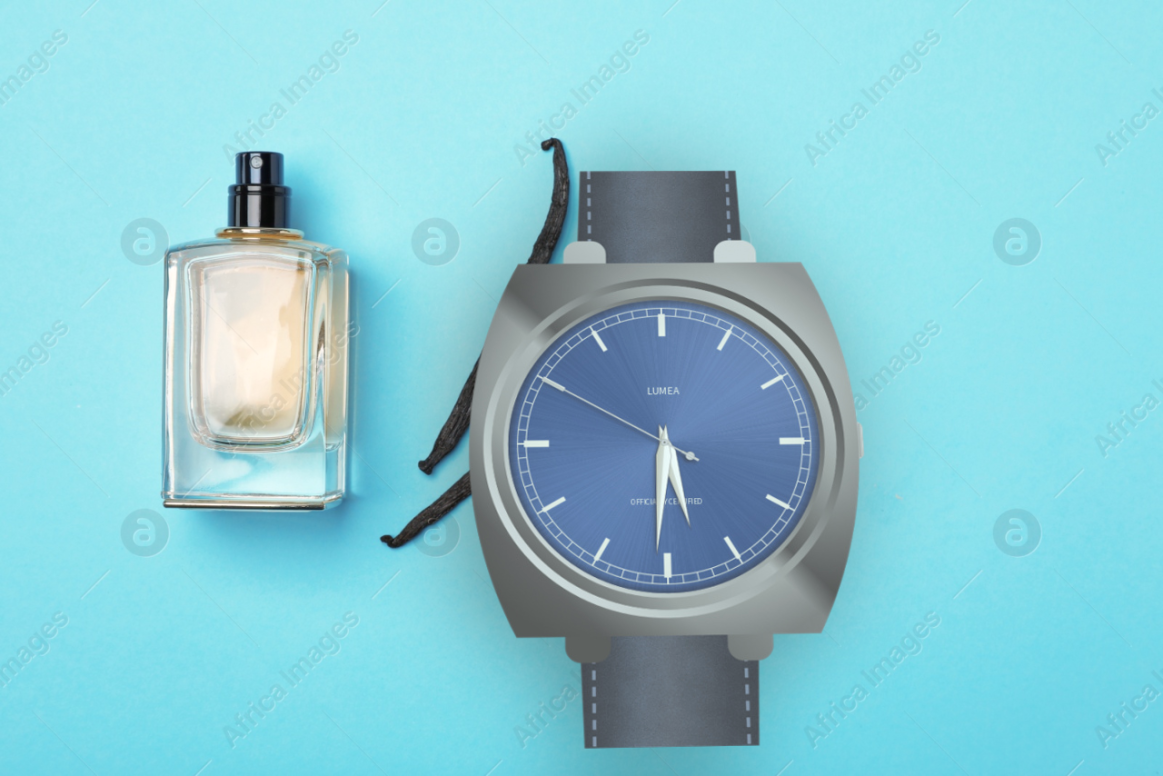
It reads **5:30:50**
